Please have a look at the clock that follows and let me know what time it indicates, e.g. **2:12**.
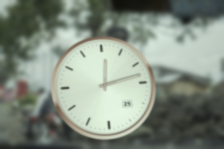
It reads **12:13**
